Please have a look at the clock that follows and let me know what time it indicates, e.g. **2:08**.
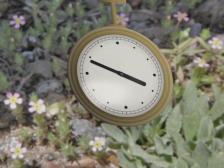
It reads **3:49**
